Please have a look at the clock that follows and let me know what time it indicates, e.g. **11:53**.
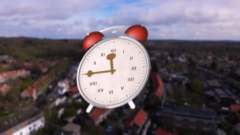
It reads **11:45**
